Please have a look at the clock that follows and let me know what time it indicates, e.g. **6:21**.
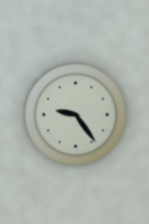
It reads **9:24**
